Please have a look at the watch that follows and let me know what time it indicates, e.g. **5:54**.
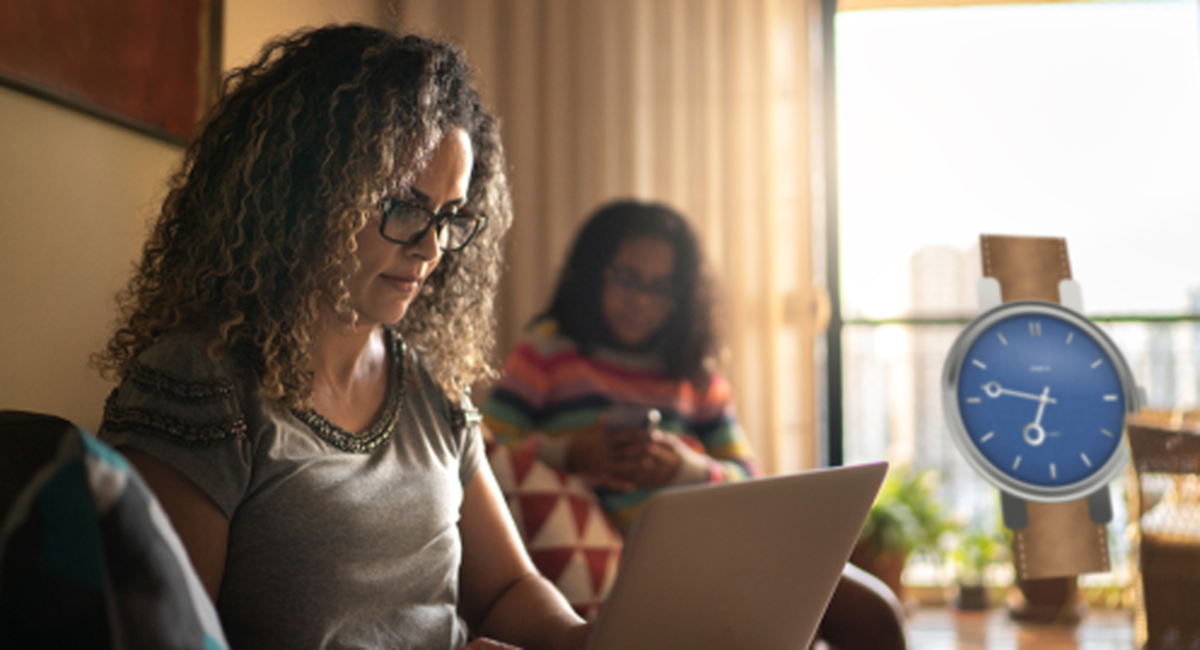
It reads **6:47**
